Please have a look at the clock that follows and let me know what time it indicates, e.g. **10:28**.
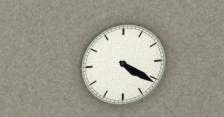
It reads **4:21**
